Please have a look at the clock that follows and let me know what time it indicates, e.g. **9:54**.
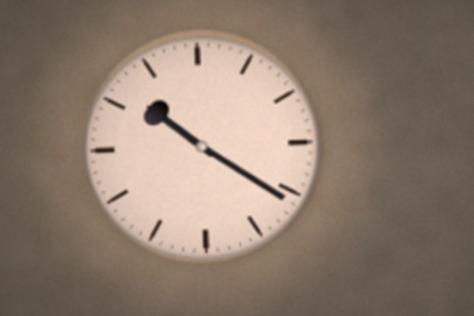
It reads **10:21**
